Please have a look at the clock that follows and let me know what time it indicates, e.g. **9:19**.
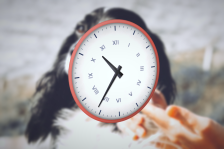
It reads **10:36**
